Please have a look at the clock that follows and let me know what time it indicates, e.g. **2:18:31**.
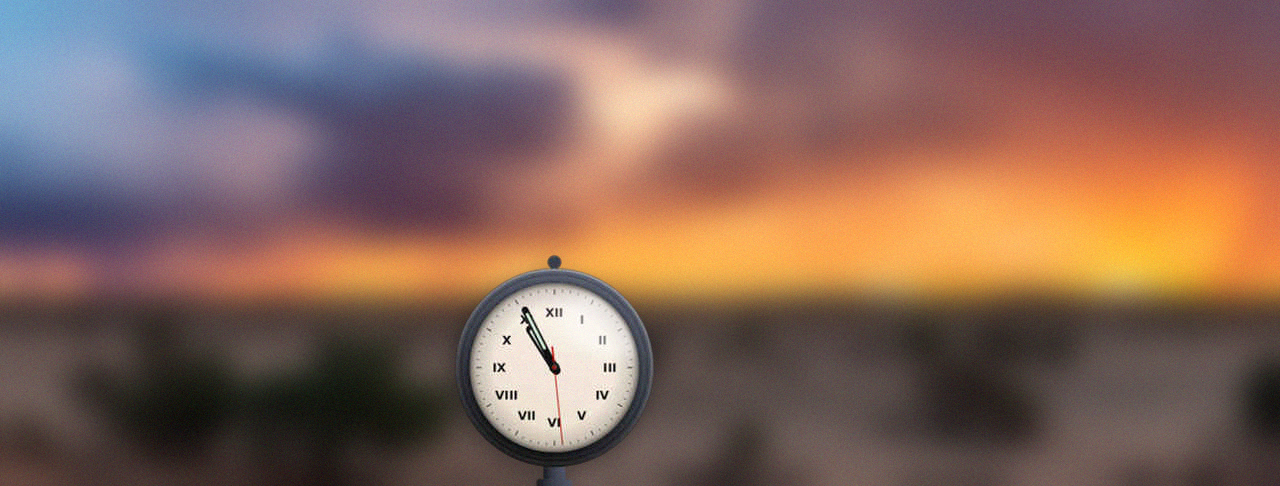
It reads **10:55:29**
